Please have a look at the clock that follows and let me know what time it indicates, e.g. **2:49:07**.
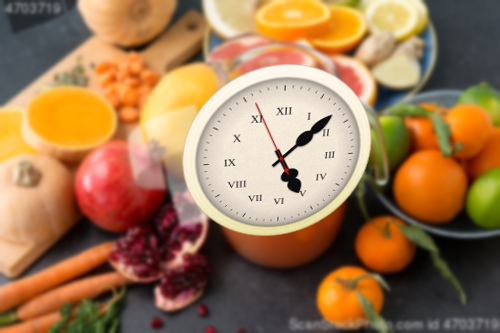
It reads **5:07:56**
